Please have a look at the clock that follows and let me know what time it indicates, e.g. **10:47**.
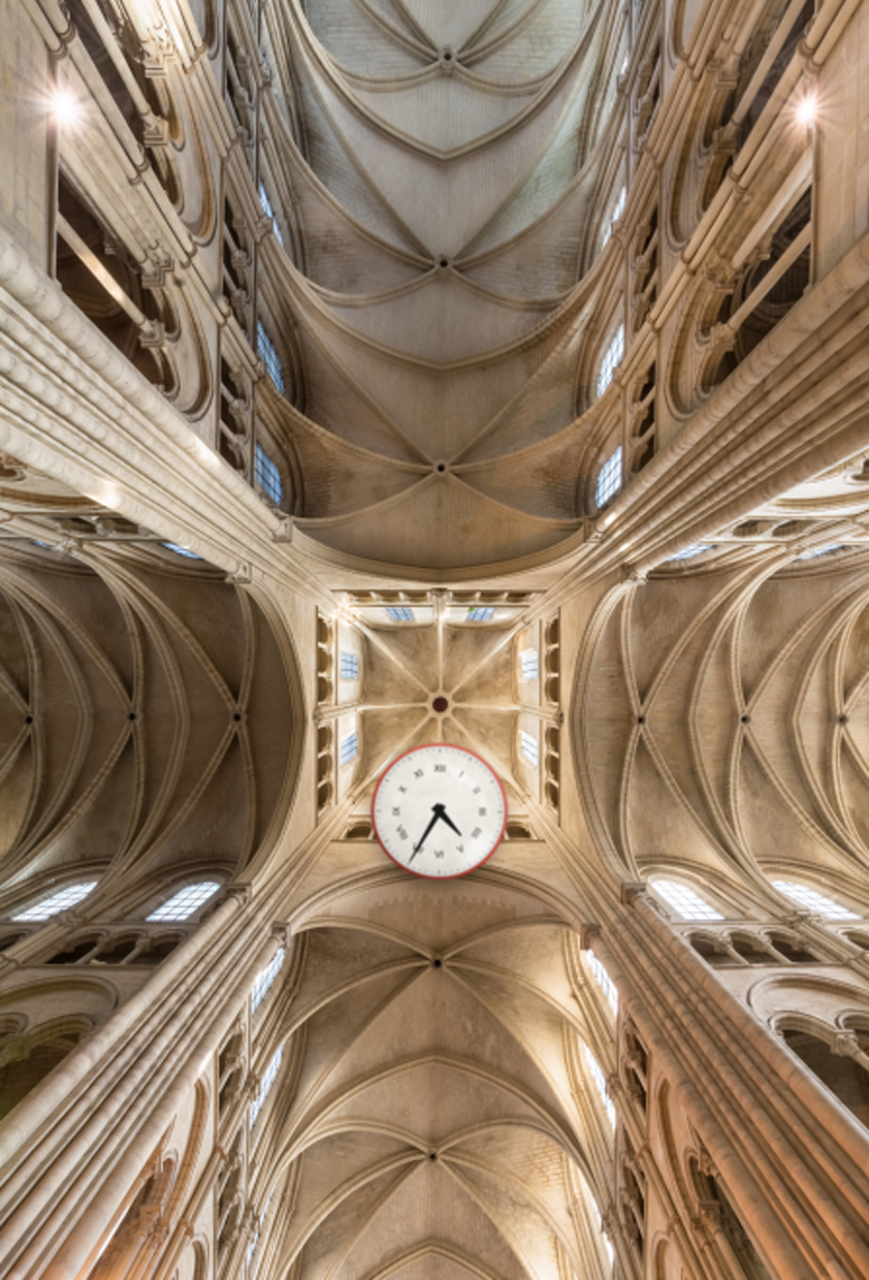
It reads **4:35**
